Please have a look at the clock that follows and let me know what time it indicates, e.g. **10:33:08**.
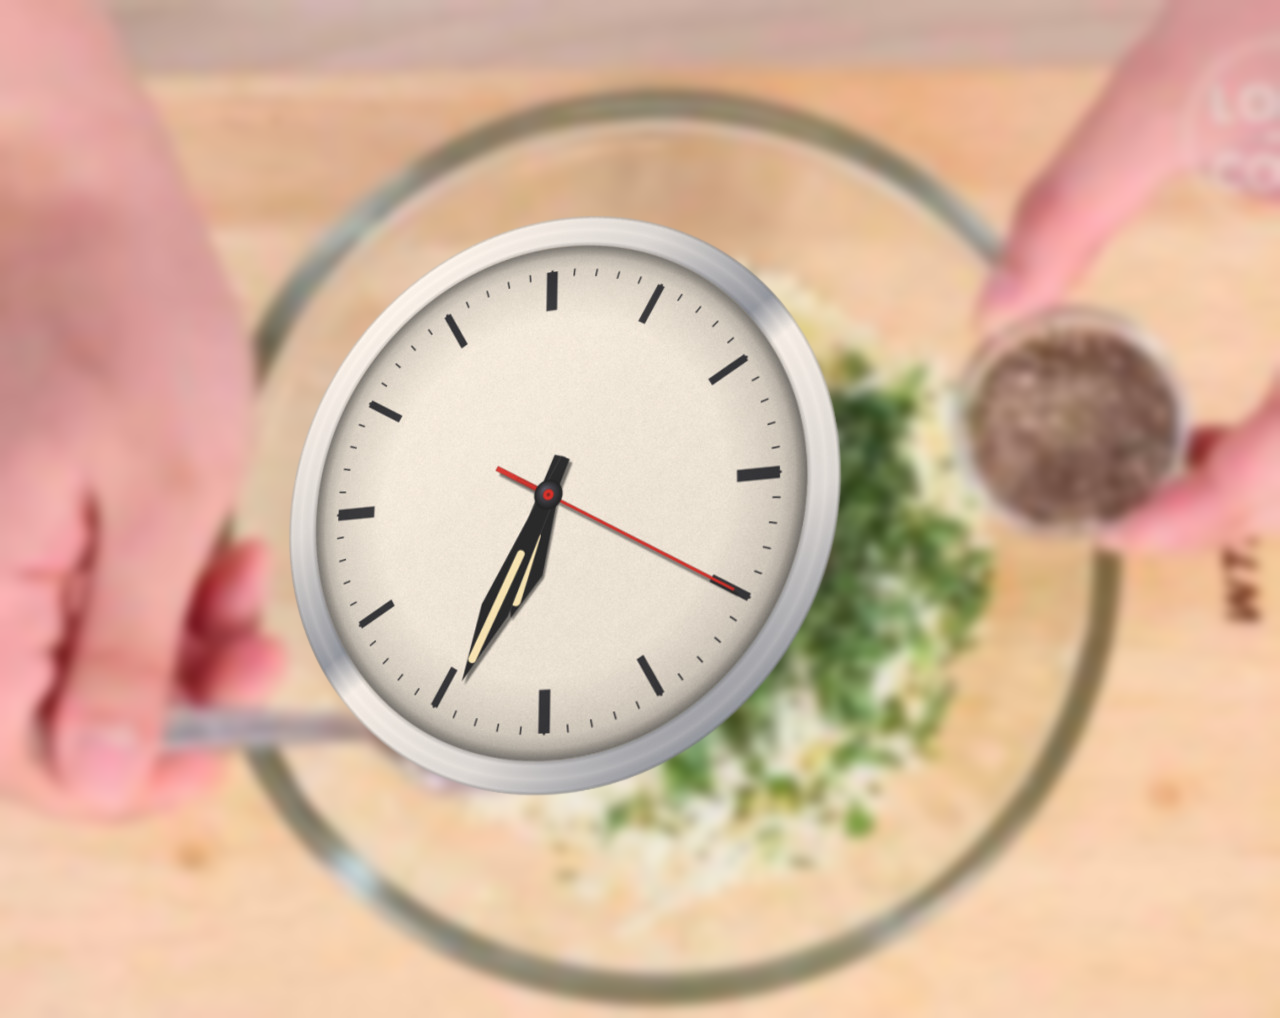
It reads **6:34:20**
